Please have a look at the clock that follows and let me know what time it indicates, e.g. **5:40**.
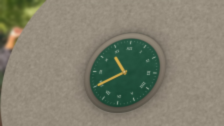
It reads **10:40**
